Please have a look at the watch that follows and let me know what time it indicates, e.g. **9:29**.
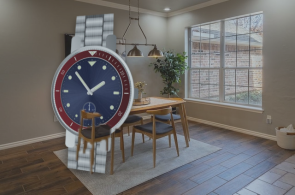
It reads **1:53**
